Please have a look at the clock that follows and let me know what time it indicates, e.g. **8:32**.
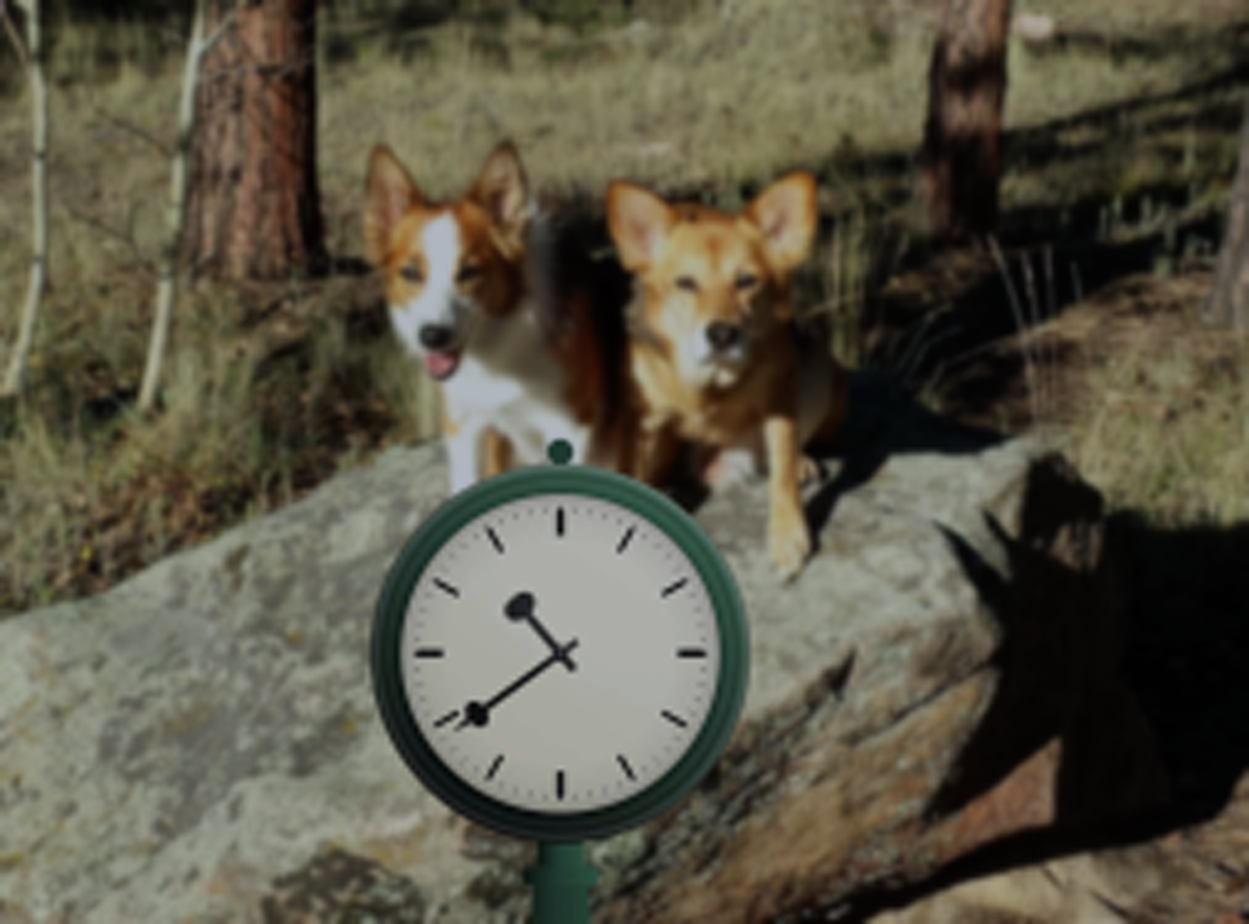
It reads **10:39**
